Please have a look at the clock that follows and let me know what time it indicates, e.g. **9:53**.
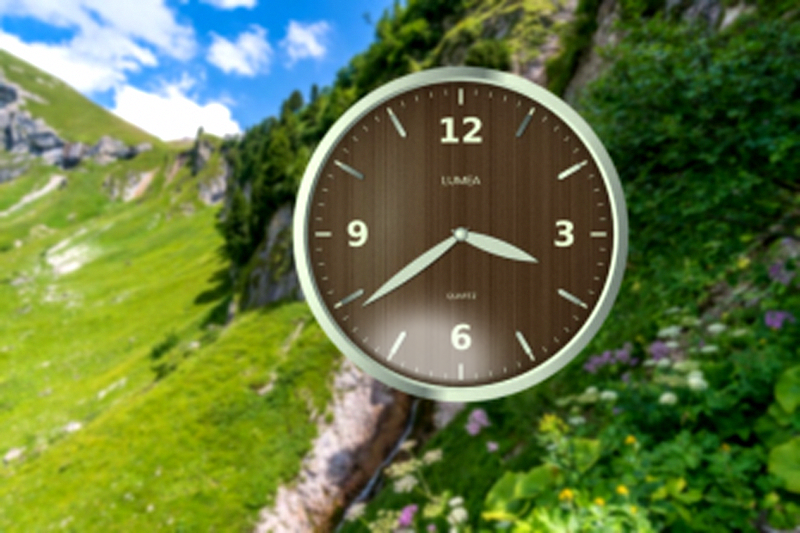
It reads **3:39**
